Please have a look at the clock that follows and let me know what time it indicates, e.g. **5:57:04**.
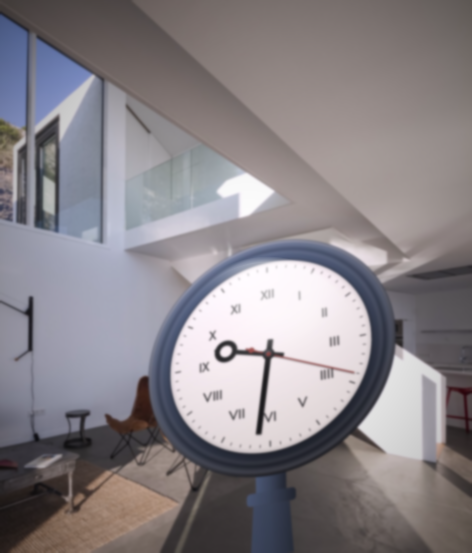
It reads **9:31:19**
